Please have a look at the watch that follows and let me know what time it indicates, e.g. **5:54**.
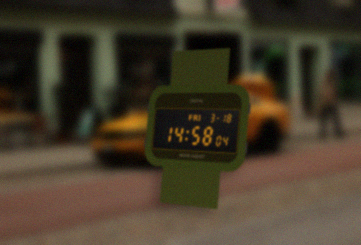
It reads **14:58**
